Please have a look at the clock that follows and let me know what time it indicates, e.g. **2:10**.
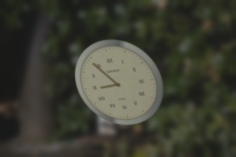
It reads **8:54**
